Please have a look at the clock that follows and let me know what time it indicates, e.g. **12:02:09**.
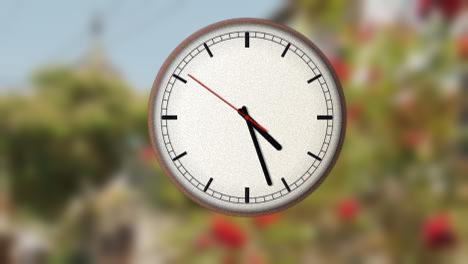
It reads **4:26:51**
